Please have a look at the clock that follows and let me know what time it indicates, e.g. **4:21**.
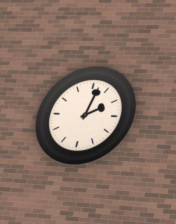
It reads **2:02**
